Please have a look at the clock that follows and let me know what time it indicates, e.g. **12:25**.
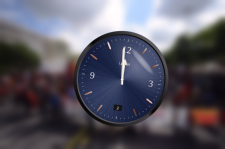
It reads **11:59**
